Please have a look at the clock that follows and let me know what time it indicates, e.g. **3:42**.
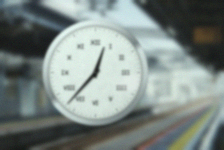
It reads **12:37**
